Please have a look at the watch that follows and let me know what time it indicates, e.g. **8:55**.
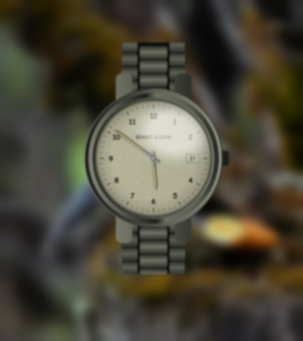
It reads **5:51**
